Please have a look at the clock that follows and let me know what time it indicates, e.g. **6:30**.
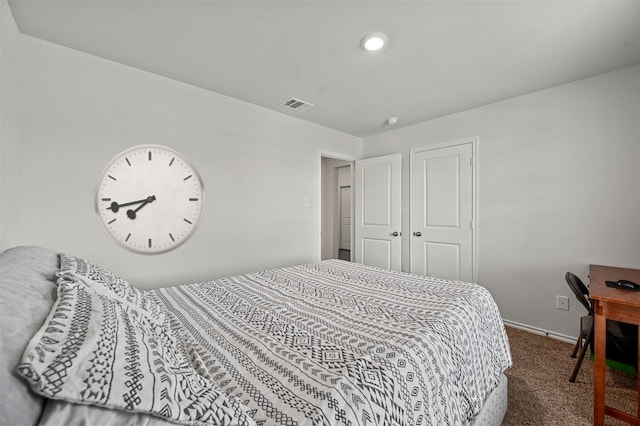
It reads **7:43**
